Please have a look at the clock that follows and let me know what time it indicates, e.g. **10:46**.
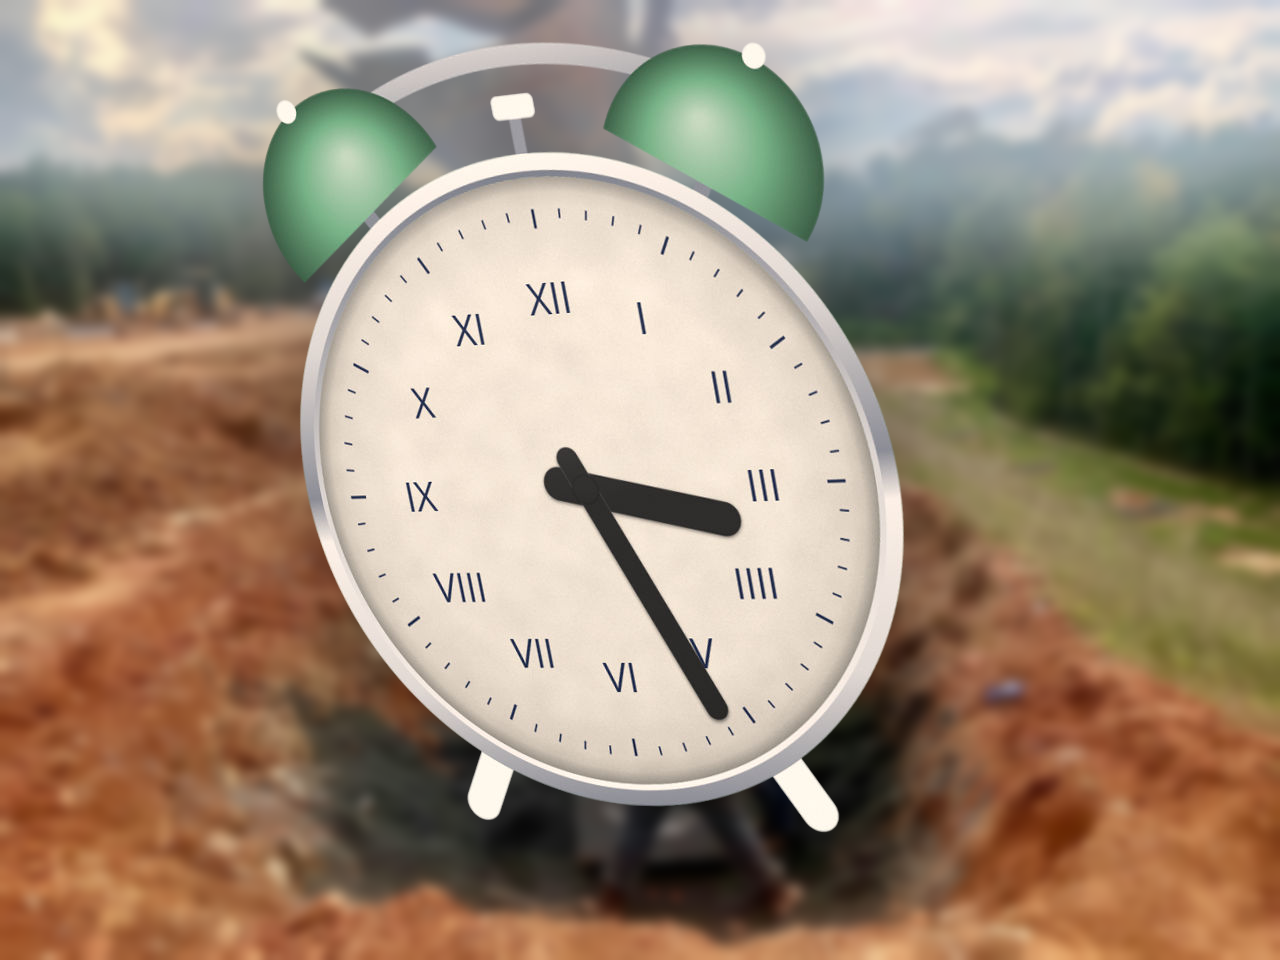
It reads **3:26**
